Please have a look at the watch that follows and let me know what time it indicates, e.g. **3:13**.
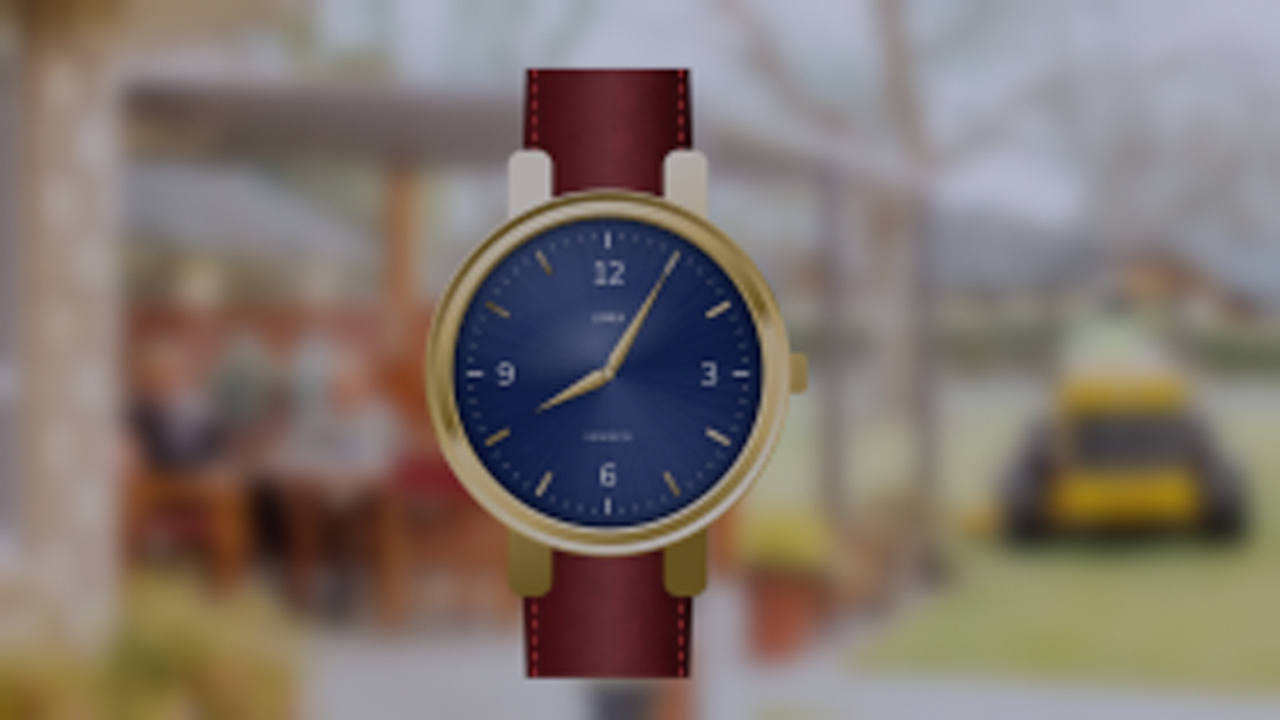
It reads **8:05**
